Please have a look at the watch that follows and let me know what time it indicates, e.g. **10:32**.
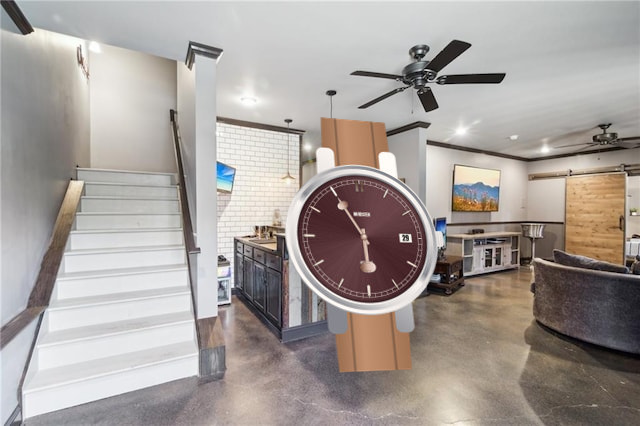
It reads **5:55**
